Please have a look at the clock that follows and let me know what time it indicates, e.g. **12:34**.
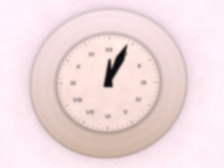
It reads **12:04**
